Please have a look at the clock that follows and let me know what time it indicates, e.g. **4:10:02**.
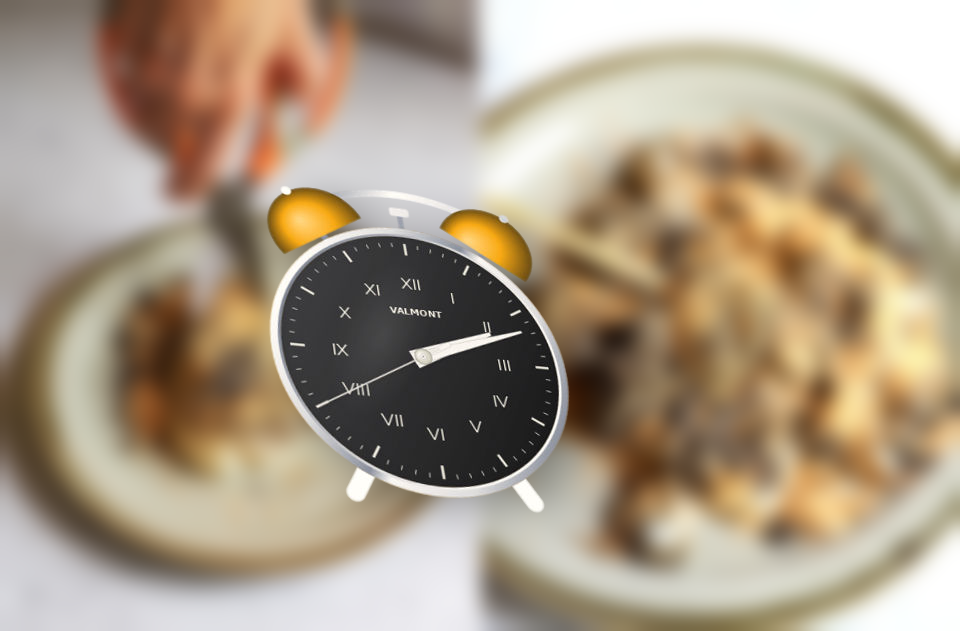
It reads **2:11:40**
